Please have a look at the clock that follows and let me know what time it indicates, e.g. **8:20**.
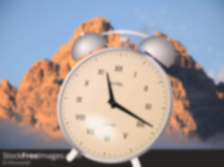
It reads **11:19**
